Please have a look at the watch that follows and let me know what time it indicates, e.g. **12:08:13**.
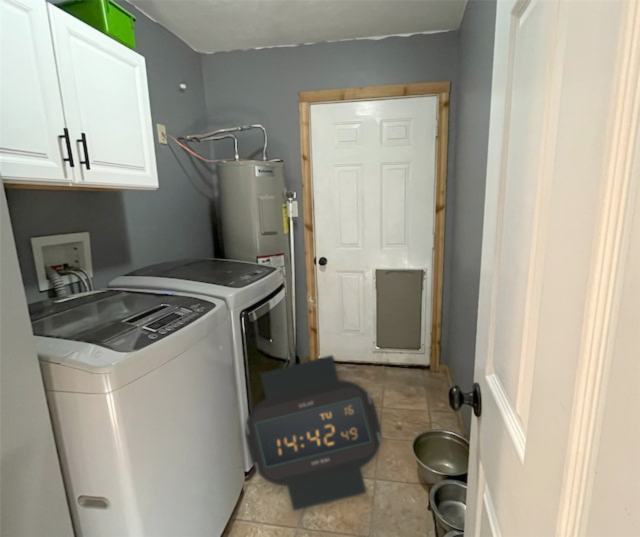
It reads **14:42:49**
